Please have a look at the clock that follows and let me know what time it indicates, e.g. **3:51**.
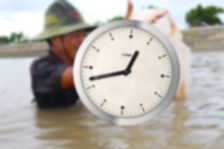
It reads **12:42**
